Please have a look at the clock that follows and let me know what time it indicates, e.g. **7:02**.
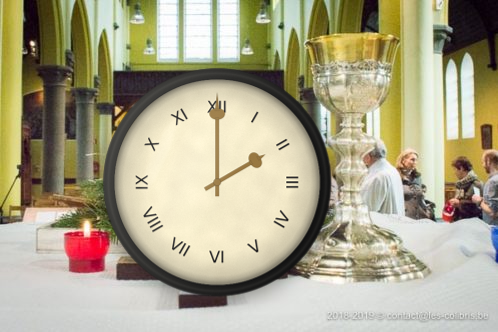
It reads **2:00**
